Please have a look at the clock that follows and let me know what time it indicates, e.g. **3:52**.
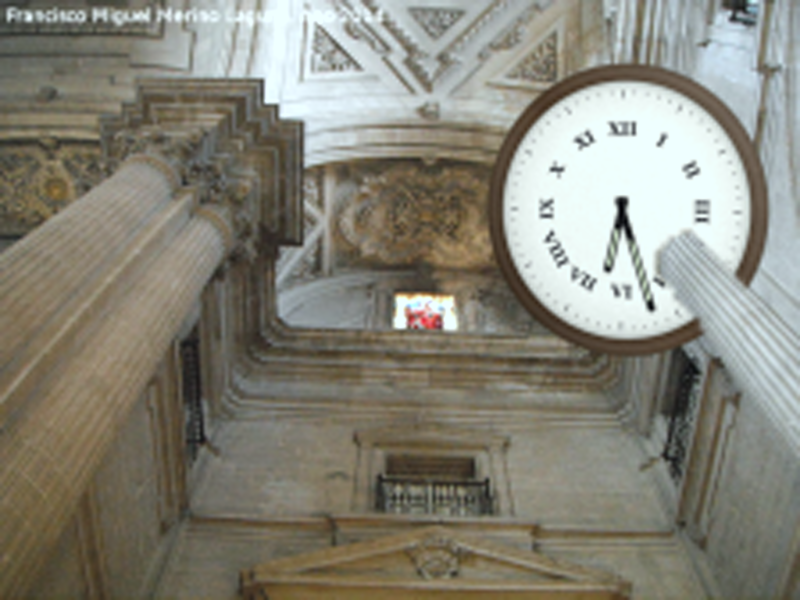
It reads **6:27**
